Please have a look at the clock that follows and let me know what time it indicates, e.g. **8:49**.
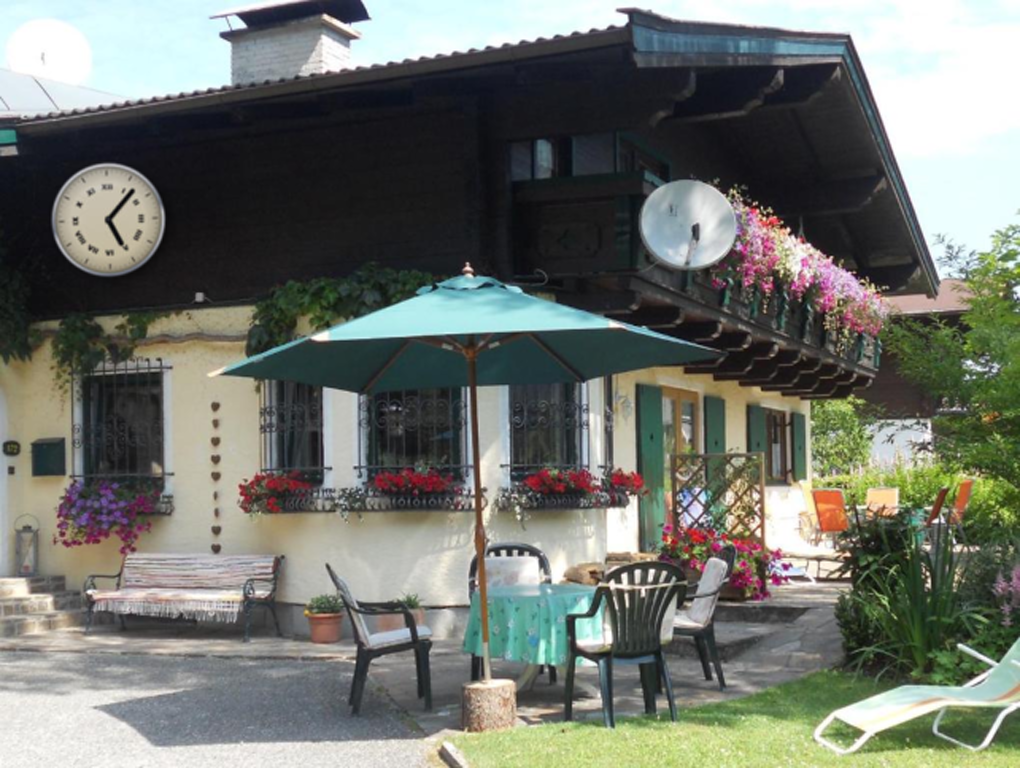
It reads **5:07**
